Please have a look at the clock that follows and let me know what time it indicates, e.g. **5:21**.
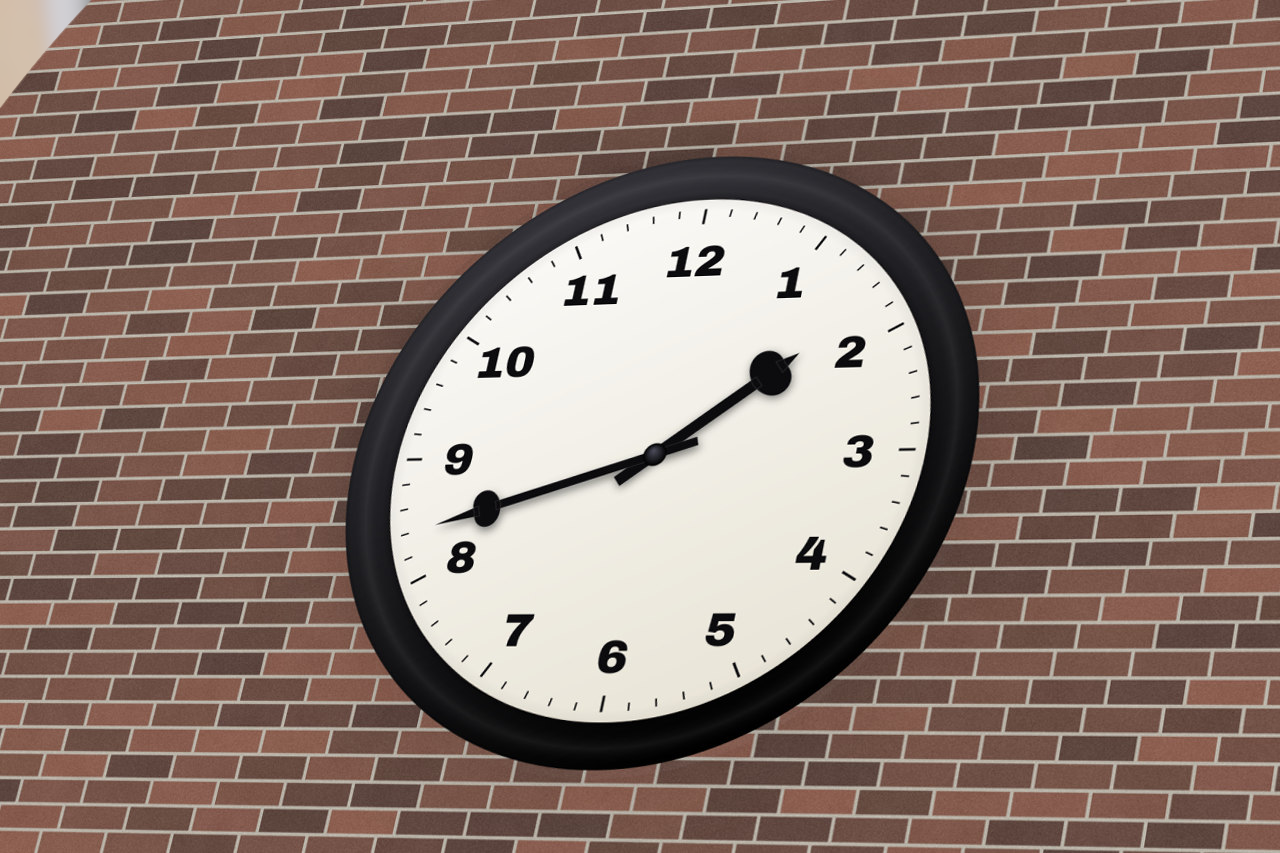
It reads **1:42**
